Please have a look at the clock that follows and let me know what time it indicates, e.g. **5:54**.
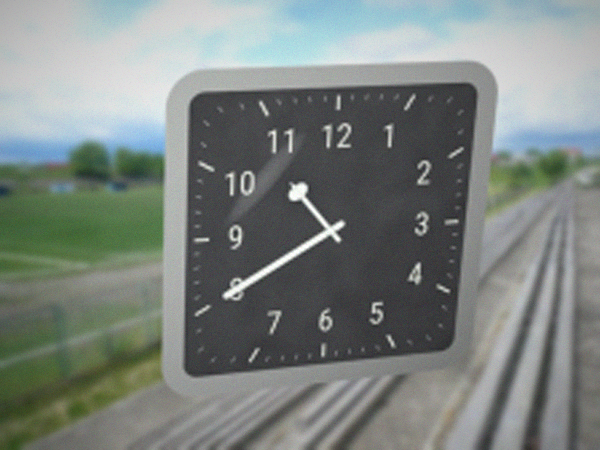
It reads **10:40**
